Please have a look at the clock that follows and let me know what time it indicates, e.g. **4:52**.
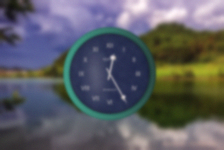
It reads **12:25**
